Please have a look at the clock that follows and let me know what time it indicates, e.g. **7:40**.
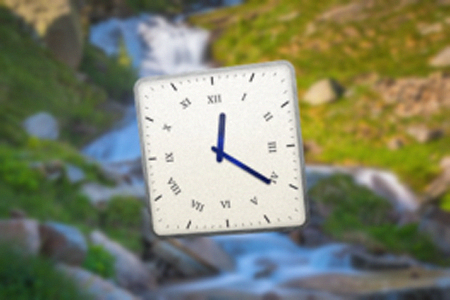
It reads **12:21**
